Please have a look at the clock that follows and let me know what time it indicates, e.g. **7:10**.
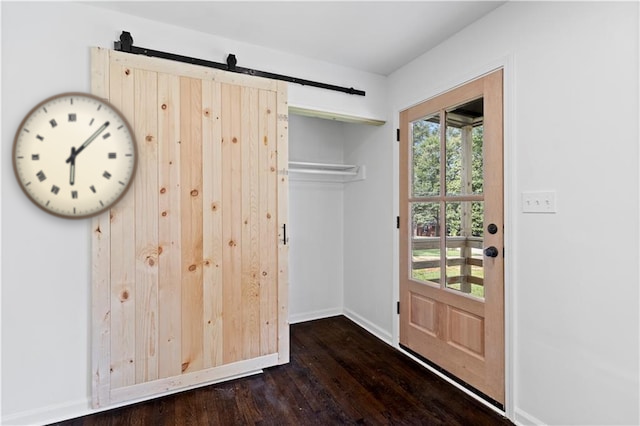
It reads **6:08**
